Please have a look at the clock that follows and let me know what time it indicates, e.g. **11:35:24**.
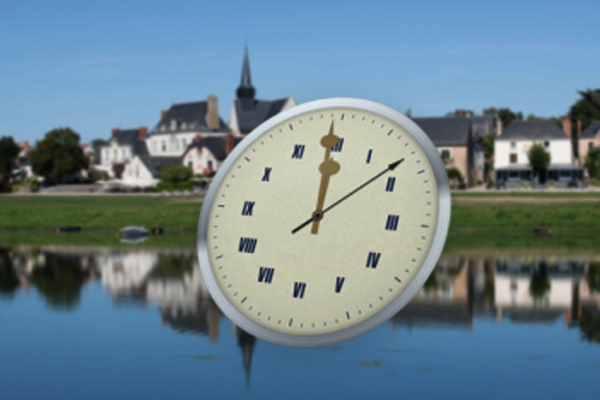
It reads **11:59:08**
